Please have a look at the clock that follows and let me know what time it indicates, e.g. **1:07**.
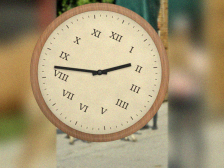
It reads **1:42**
